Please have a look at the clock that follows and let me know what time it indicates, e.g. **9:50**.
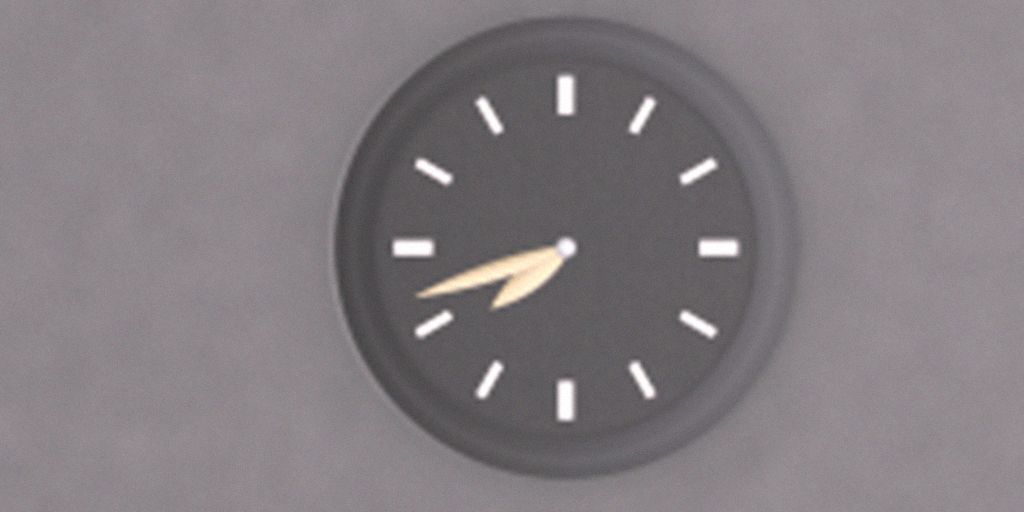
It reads **7:42**
